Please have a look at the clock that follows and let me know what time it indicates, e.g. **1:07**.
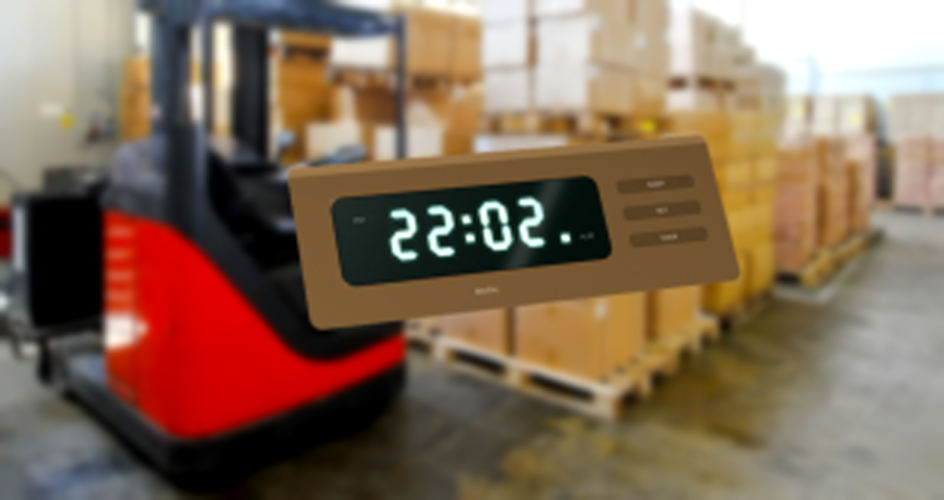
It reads **22:02**
